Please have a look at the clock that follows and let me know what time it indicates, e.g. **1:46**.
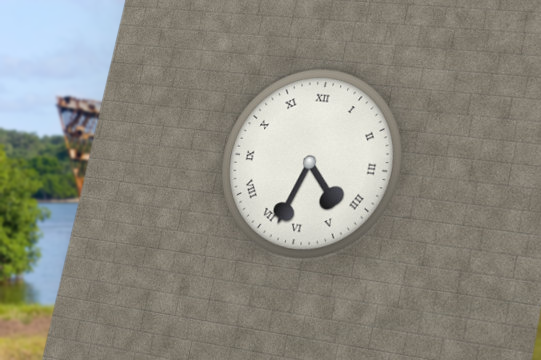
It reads **4:33**
